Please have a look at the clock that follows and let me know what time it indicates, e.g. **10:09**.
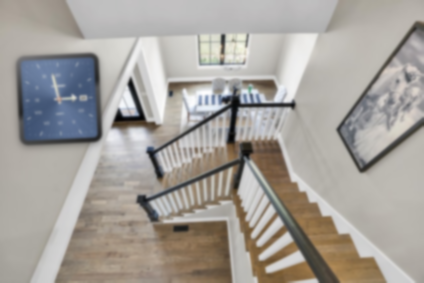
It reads **2:58**
